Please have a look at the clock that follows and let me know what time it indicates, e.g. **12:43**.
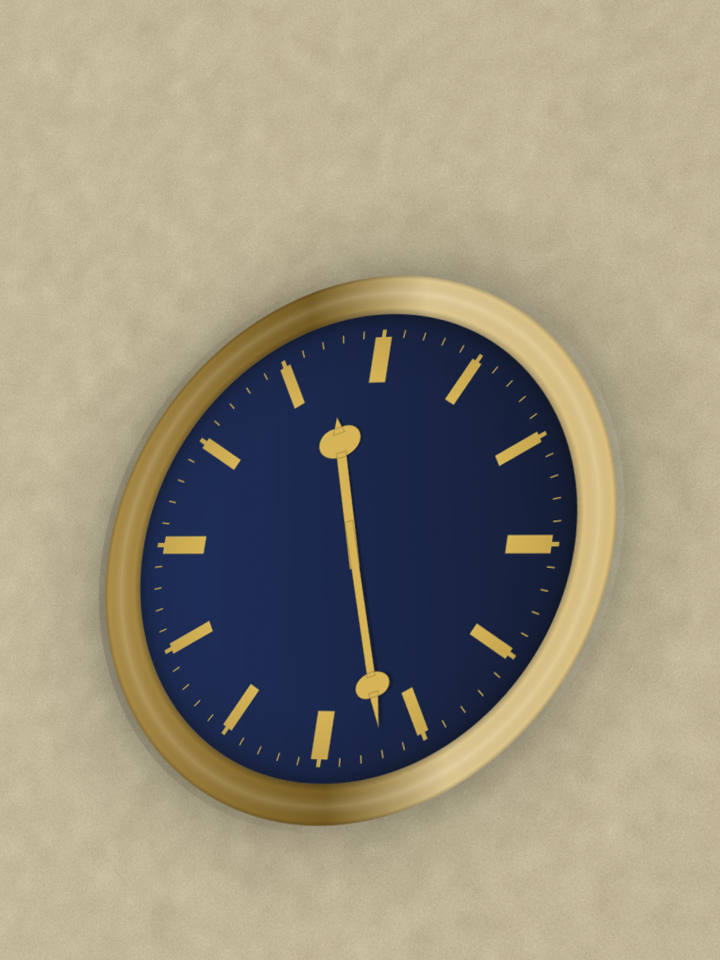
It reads **11:27**
